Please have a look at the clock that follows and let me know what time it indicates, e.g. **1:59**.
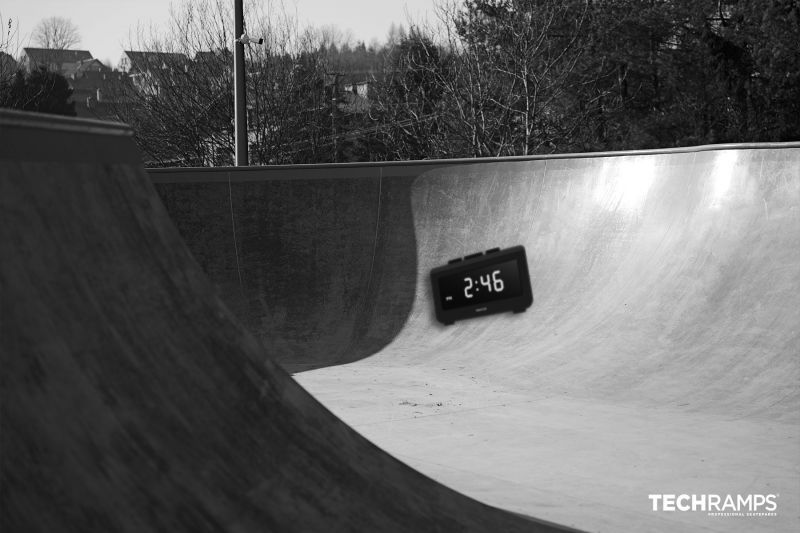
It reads **2:46**
